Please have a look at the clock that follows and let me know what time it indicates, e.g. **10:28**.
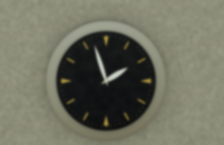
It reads **1:57**
